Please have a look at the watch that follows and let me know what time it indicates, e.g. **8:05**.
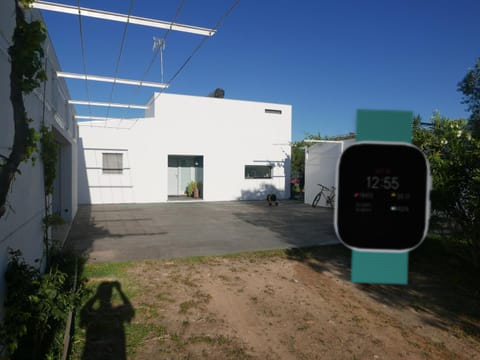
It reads **12:55**
